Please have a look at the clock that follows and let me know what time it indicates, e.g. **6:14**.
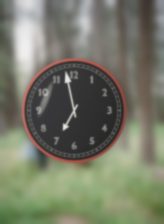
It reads **6:58**
